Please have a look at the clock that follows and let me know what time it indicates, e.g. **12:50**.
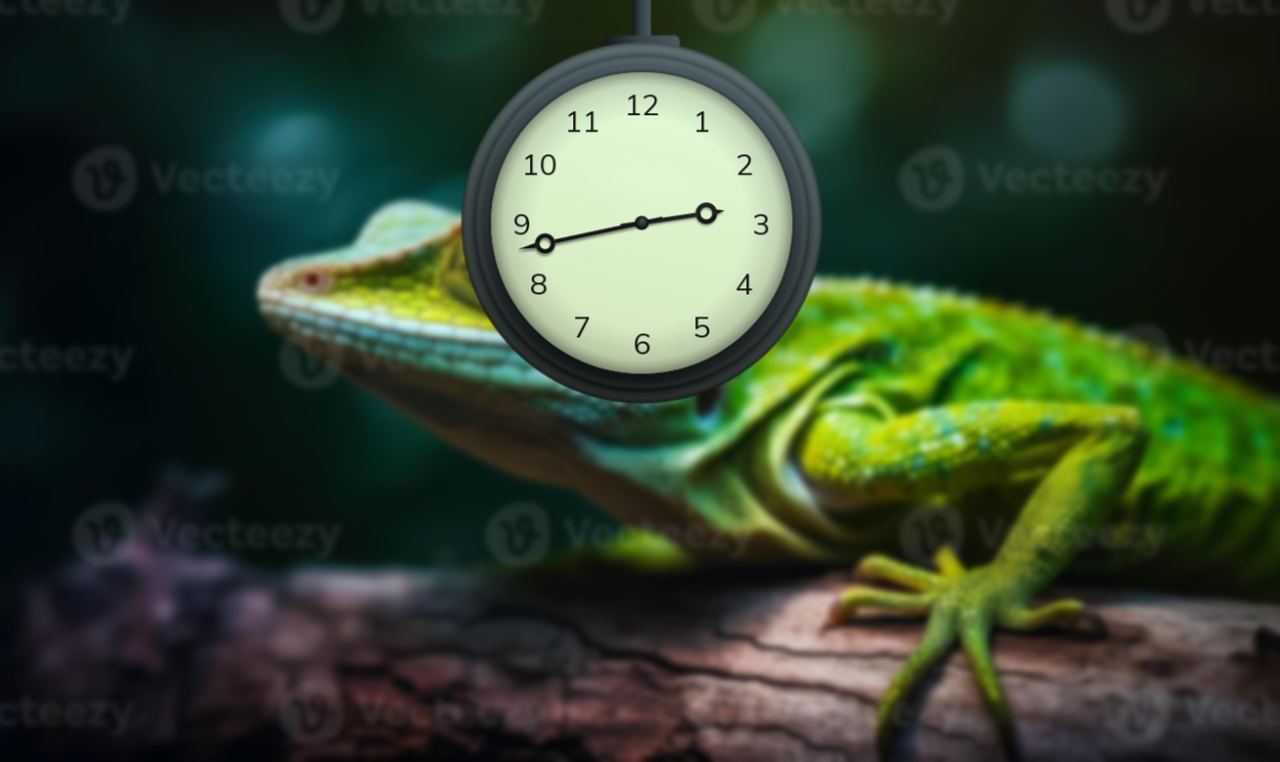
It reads **2:43**
